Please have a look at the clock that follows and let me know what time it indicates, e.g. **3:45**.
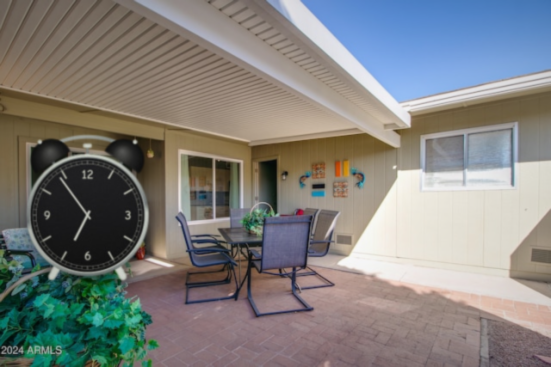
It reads **6:54**
